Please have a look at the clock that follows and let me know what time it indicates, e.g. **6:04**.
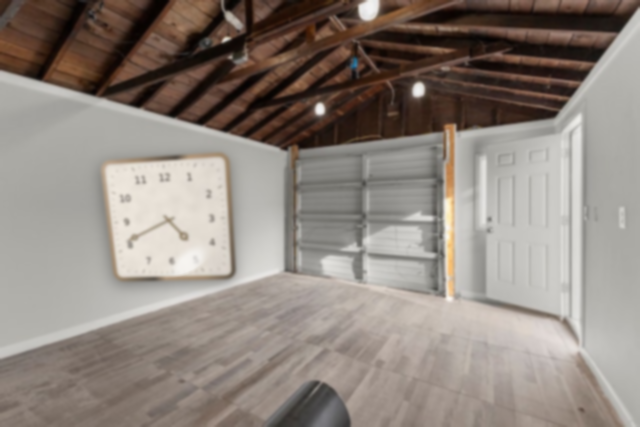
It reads **4:41**
